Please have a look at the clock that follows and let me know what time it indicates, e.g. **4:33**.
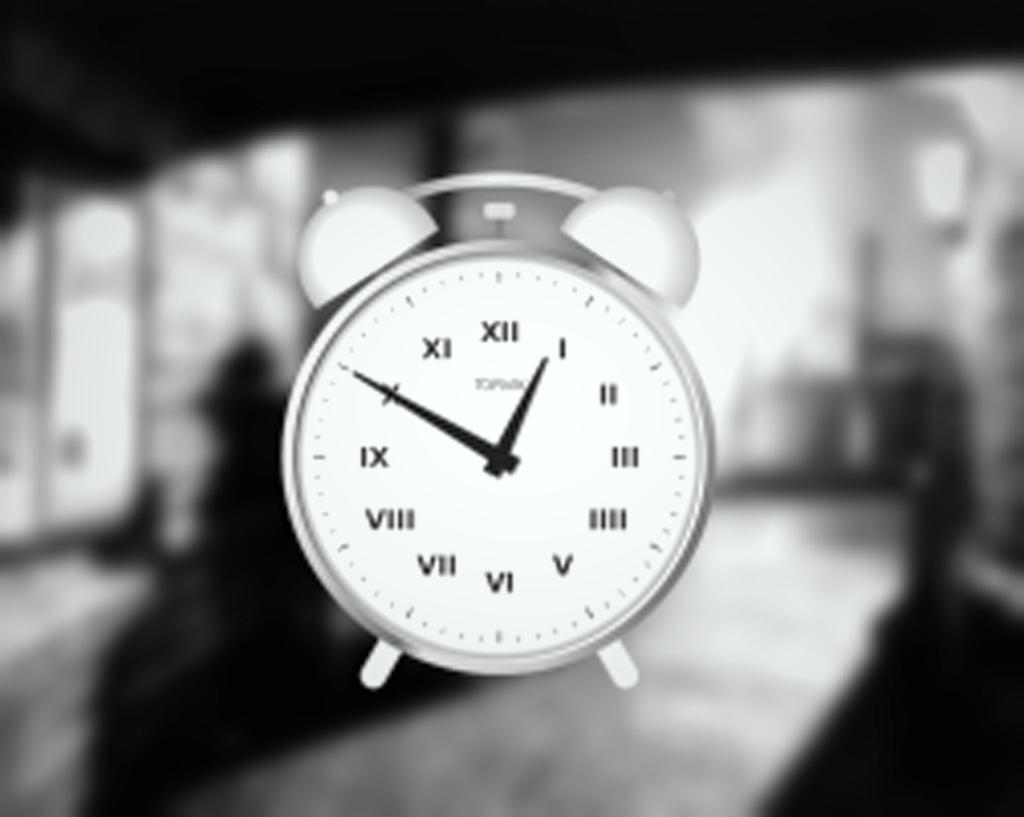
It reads **12:50**
